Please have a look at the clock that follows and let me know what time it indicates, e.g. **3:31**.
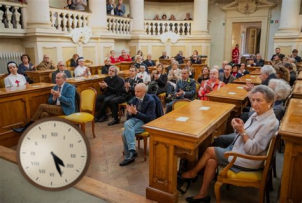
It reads **4:26**
